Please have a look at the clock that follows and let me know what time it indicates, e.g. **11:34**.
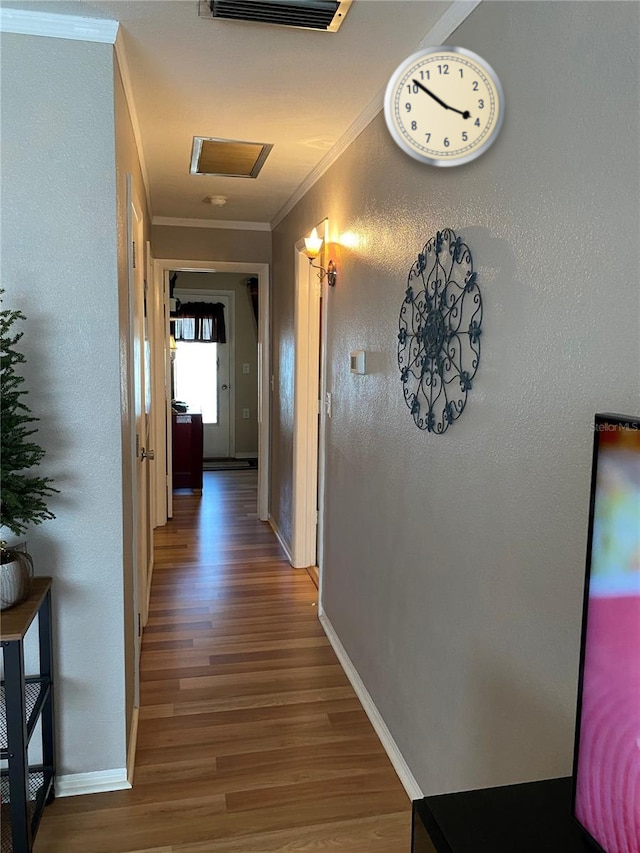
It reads **3:52**
